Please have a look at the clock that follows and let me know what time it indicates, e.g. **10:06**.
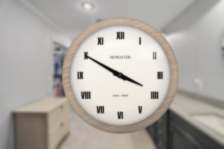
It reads **3:50**
